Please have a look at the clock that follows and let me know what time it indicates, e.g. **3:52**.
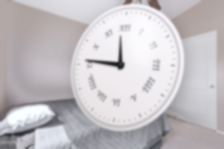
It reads **11:46**
